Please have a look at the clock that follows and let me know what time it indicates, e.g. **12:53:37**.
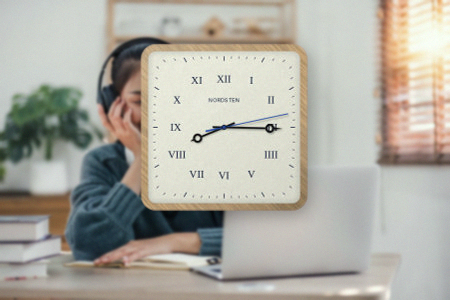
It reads **8:15:13**
